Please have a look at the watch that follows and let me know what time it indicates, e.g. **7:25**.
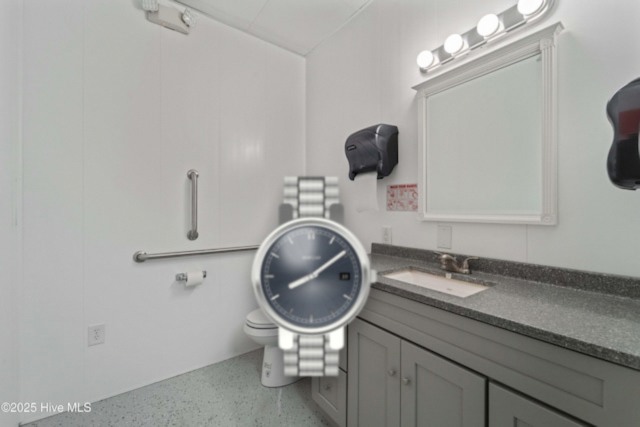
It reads **8:09**
